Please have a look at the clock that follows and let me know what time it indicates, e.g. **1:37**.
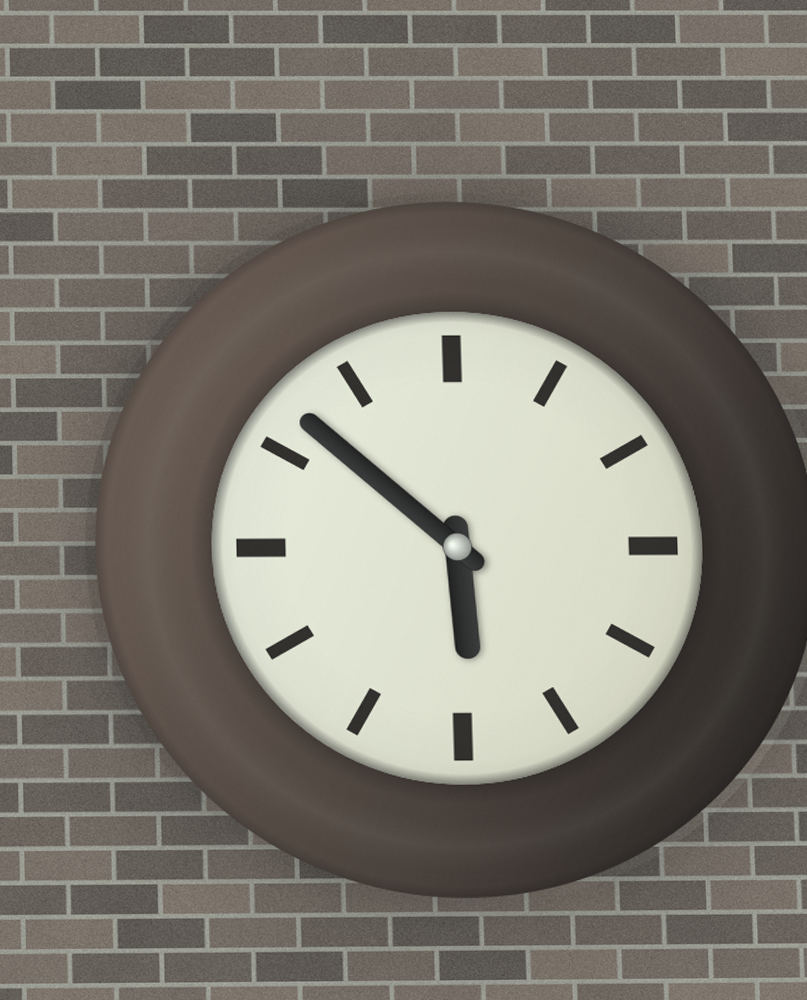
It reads **5:52**
